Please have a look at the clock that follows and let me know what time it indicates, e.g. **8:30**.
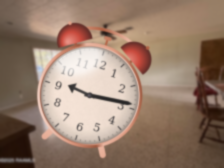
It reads **9:14**
